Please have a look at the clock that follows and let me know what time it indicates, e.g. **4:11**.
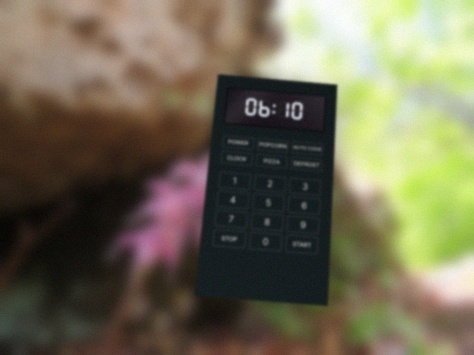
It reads **6:10**
